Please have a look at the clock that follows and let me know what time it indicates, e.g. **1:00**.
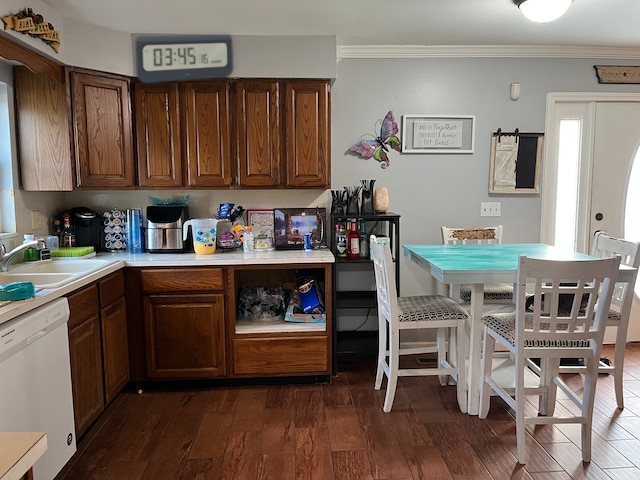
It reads **3:45**
